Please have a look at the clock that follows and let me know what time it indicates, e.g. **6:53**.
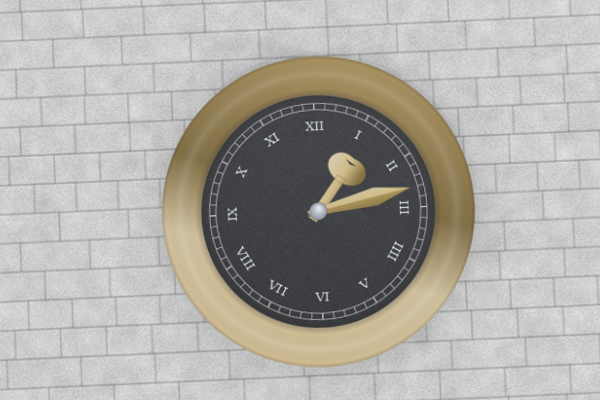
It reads **1:13**
